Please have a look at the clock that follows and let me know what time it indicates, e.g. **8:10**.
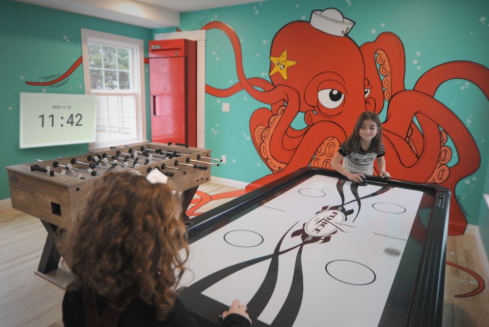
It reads **11:42**
